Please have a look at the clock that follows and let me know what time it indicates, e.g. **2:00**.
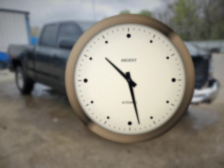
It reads **10:28**
